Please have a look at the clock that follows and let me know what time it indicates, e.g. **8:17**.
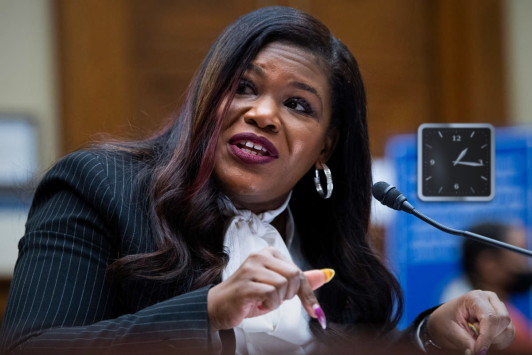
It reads **1:16**
